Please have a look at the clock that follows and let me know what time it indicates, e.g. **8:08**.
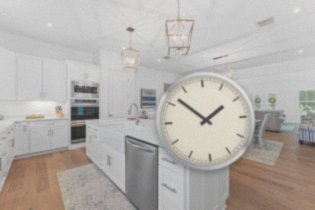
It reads **1:52**
